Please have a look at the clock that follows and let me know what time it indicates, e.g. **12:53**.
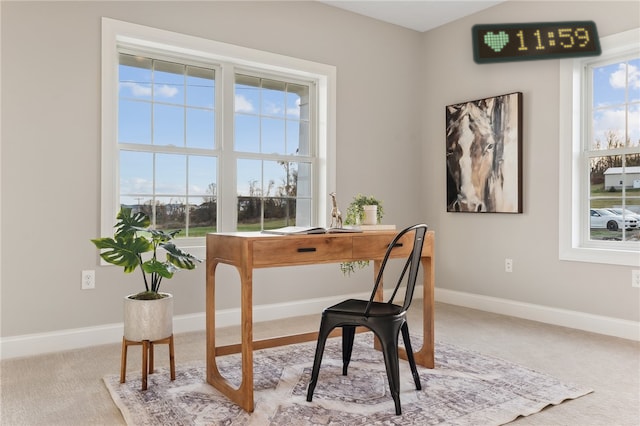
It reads **11:59**
